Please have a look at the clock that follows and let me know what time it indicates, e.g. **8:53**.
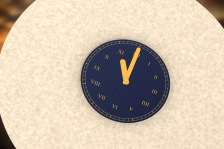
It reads **11:00**
